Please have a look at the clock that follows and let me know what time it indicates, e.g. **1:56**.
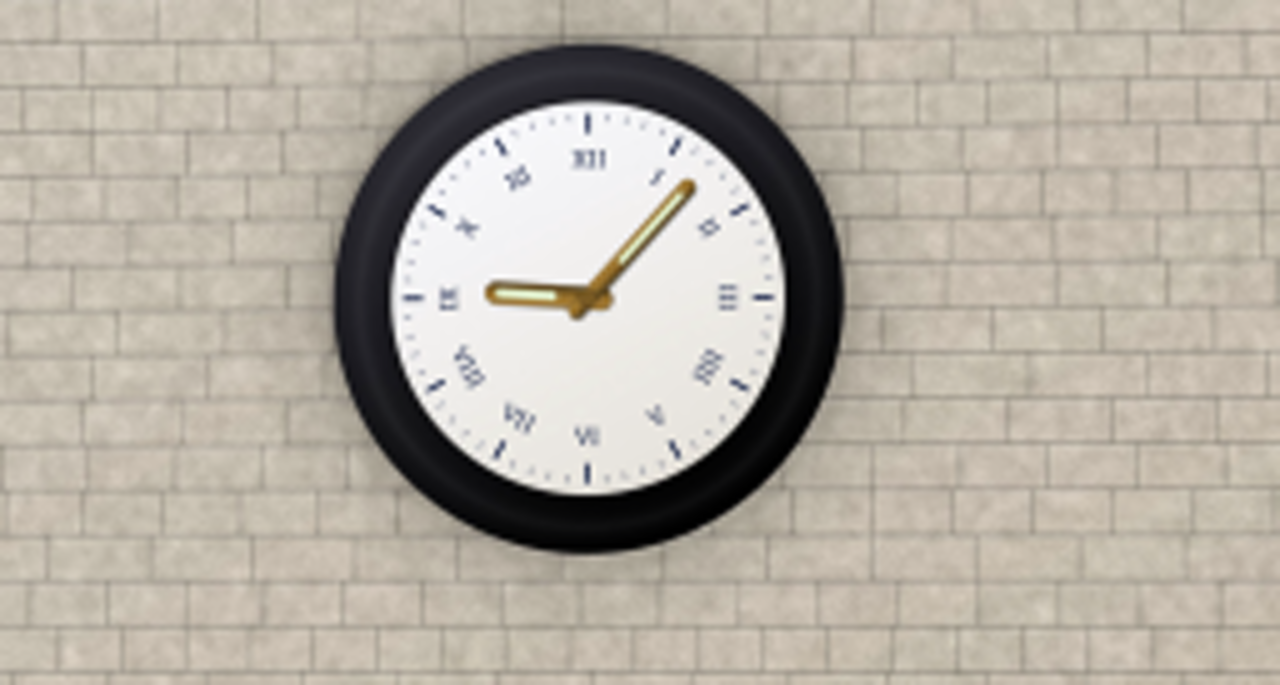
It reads **9:07**
